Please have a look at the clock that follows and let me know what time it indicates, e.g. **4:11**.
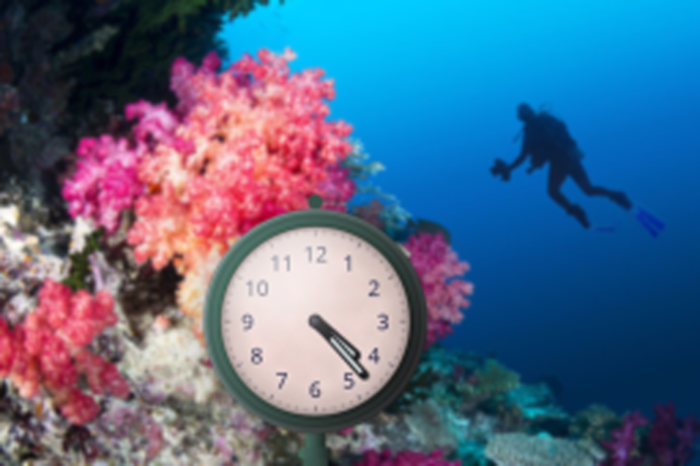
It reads **4:23**
